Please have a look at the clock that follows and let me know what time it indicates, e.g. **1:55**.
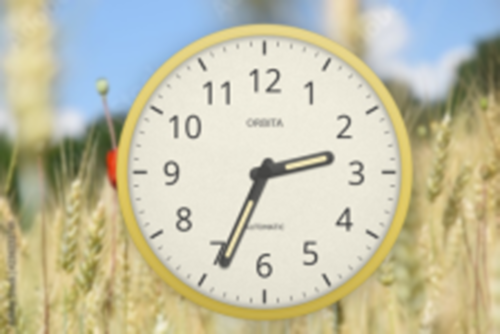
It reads **2:34**
